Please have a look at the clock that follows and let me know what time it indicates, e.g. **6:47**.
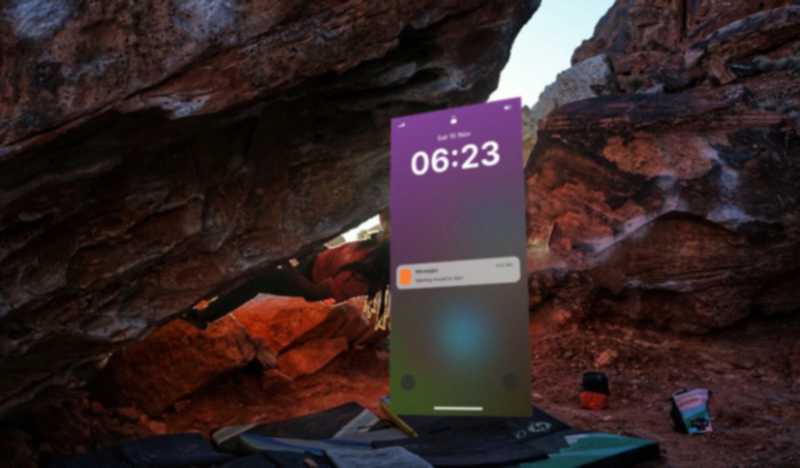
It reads **6:23**
